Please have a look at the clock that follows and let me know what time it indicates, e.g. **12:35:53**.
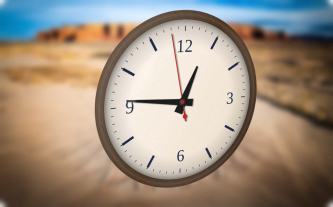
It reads **12:45:58**
